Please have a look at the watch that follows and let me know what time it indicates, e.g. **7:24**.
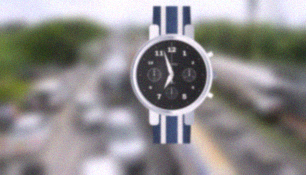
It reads **6:57**
